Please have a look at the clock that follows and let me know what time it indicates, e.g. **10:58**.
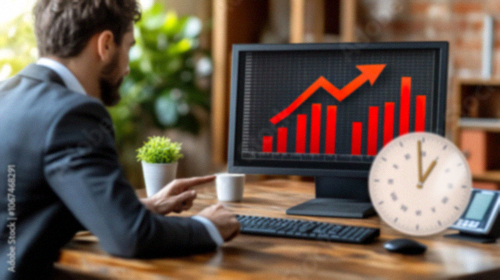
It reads **12:59**
